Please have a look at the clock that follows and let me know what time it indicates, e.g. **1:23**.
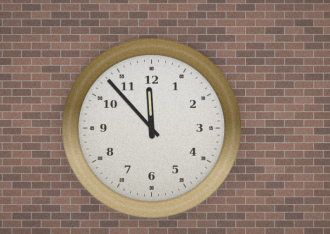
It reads **11:53**
